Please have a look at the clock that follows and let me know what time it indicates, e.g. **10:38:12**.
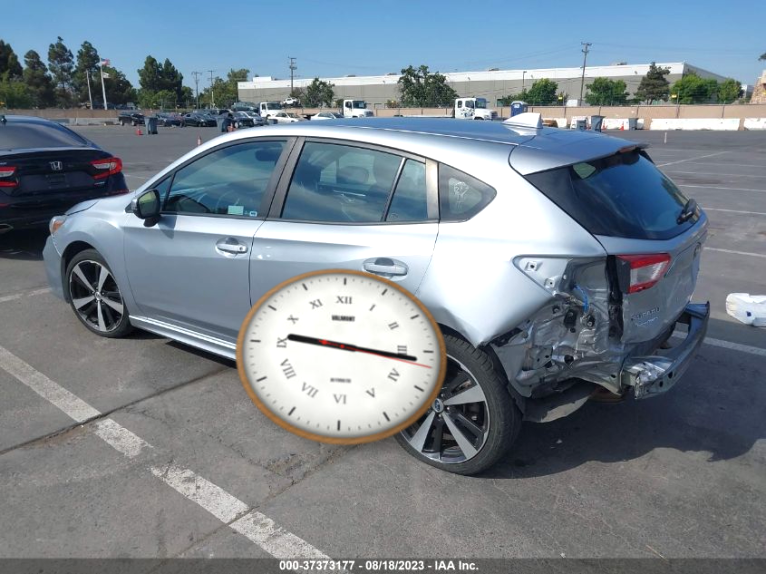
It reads **9:16:17**
